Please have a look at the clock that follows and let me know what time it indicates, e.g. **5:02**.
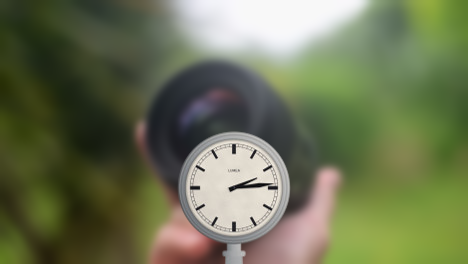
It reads **2:14**
